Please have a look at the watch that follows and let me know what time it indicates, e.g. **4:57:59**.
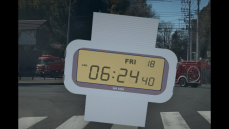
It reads **6:24:40**
